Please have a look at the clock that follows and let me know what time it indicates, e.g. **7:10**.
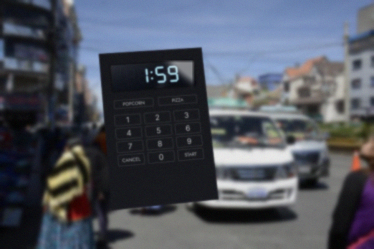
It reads **1:59**
